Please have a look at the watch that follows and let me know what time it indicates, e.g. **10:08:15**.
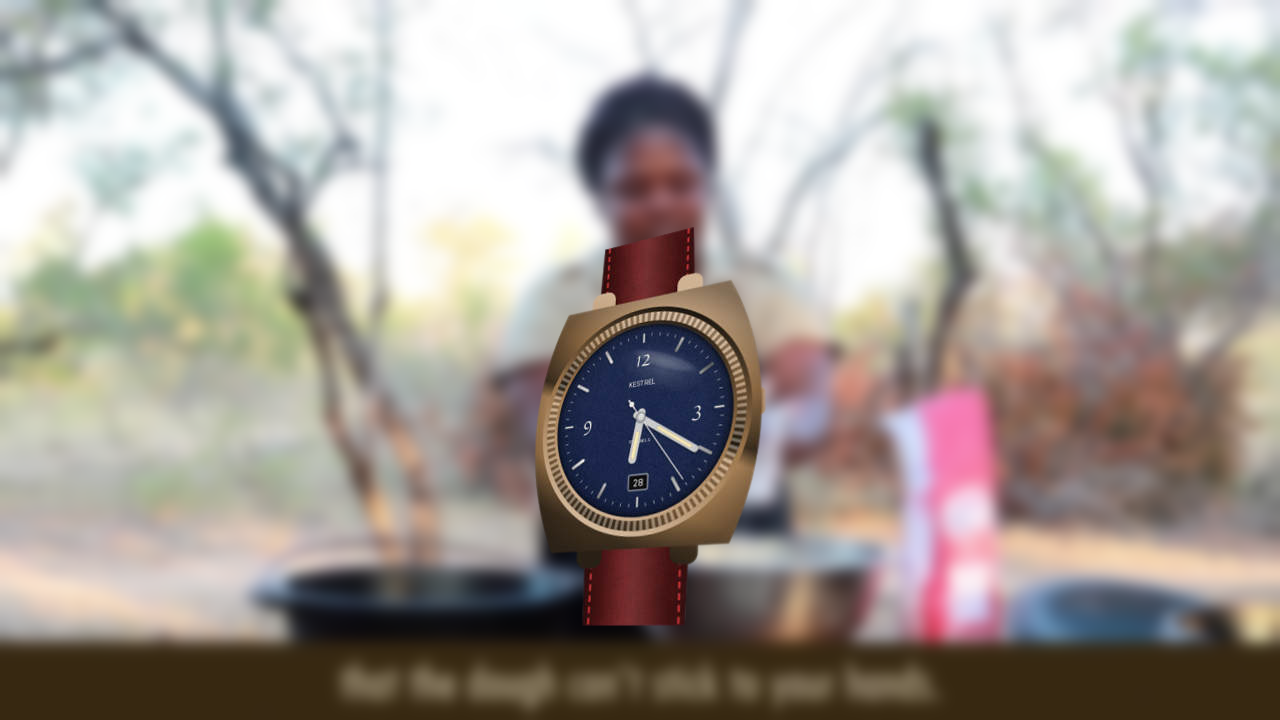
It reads **6:20:24**
